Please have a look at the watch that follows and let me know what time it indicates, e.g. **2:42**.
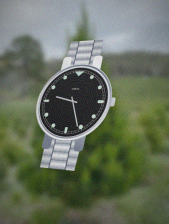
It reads **9:26**
